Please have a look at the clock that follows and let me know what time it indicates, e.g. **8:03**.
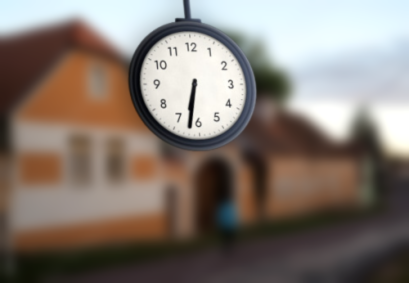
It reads **6:32**
